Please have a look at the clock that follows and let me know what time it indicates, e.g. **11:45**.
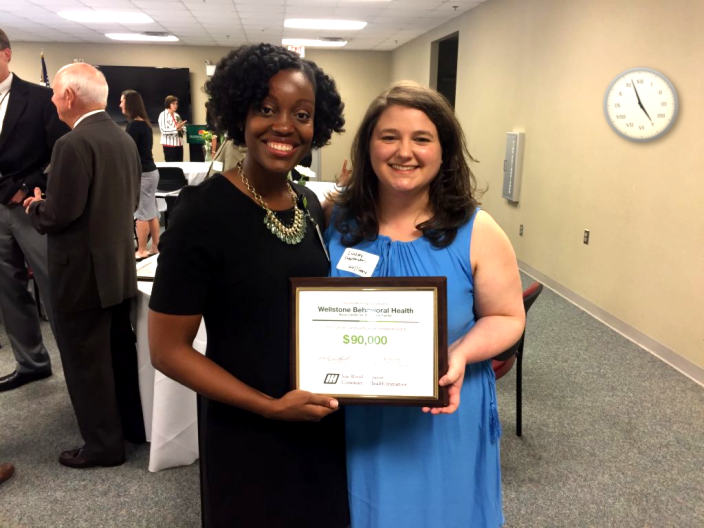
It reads **4:57**
